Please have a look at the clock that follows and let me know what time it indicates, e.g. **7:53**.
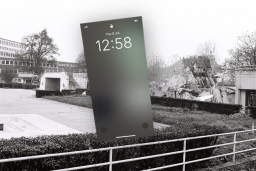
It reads **12:58**
